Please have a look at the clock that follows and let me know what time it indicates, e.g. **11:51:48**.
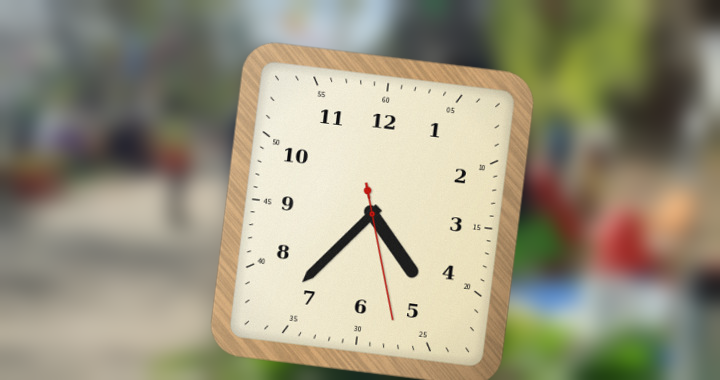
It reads **4:36:27**
